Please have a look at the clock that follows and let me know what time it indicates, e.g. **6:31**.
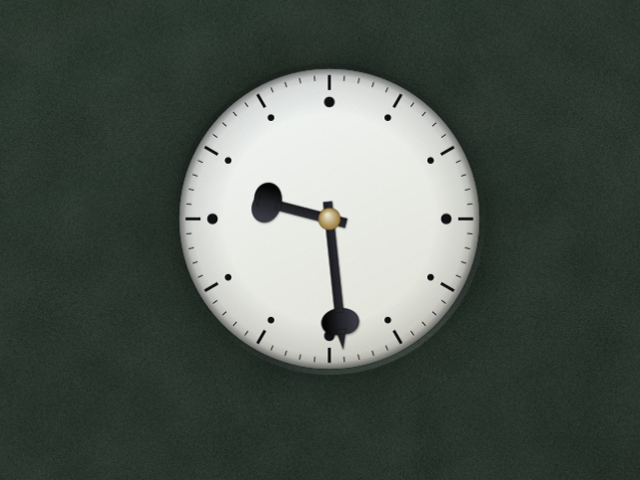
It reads **9:29**
